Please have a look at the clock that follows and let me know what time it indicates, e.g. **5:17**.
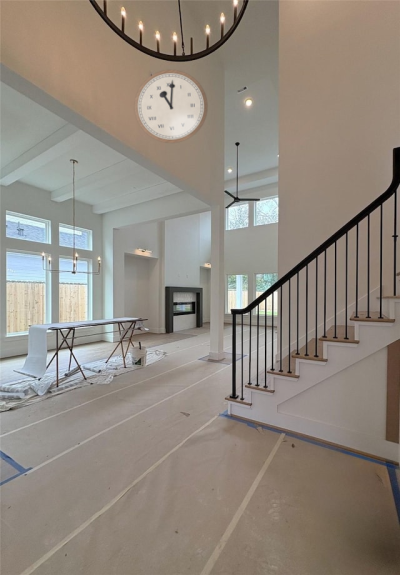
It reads **11:01**
